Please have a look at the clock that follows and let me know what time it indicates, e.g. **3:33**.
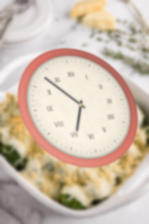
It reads **6:53**
